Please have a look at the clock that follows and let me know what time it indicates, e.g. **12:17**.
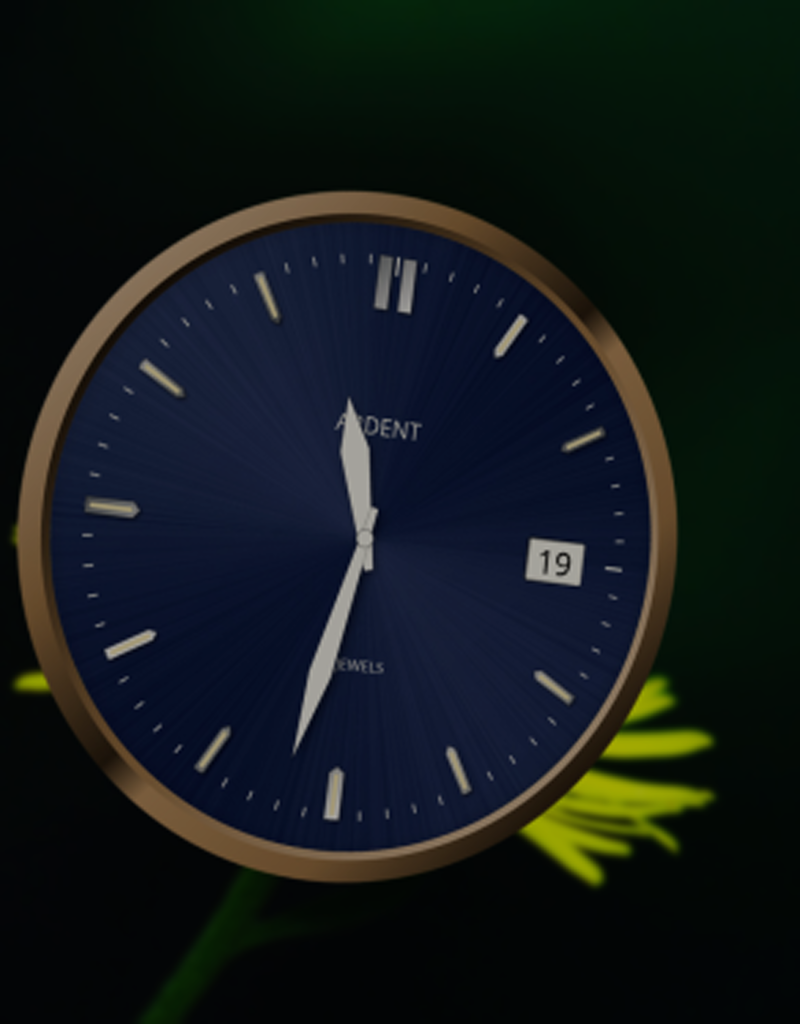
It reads **11:32**
